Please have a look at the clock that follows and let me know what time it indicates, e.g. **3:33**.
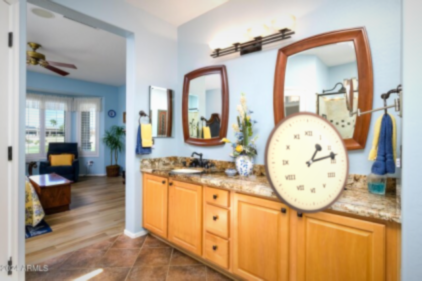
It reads **1:13**
